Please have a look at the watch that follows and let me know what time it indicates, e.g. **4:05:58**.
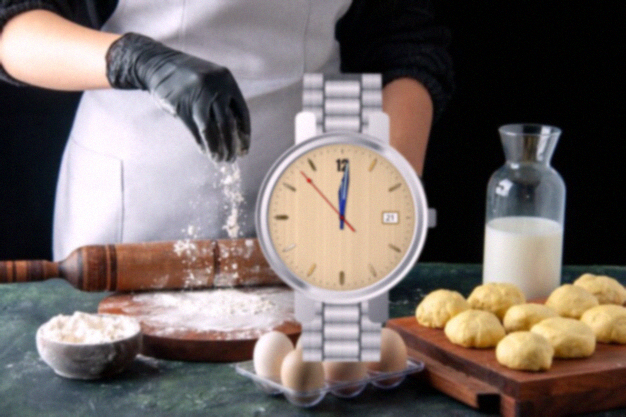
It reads **12:00:53**
